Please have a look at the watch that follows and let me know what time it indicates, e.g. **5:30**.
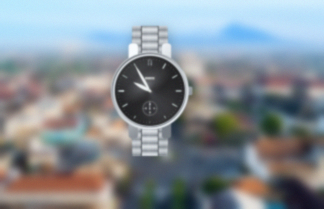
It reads **9:55**
